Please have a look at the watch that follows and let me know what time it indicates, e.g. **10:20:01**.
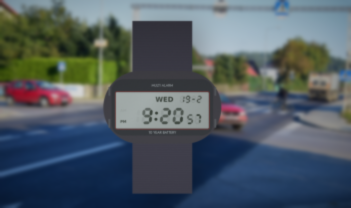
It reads **9:20:57**
